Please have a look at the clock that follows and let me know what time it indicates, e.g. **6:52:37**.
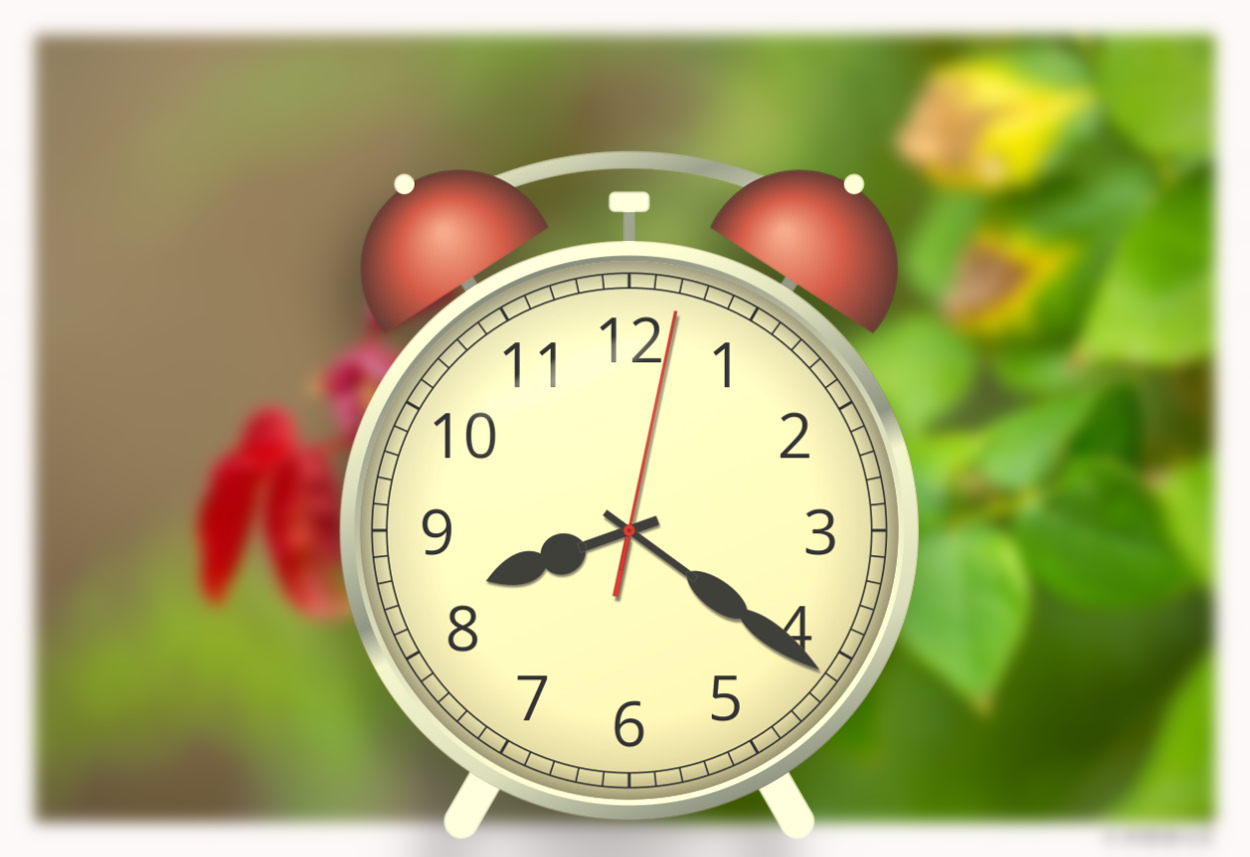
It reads **8:21:02**
